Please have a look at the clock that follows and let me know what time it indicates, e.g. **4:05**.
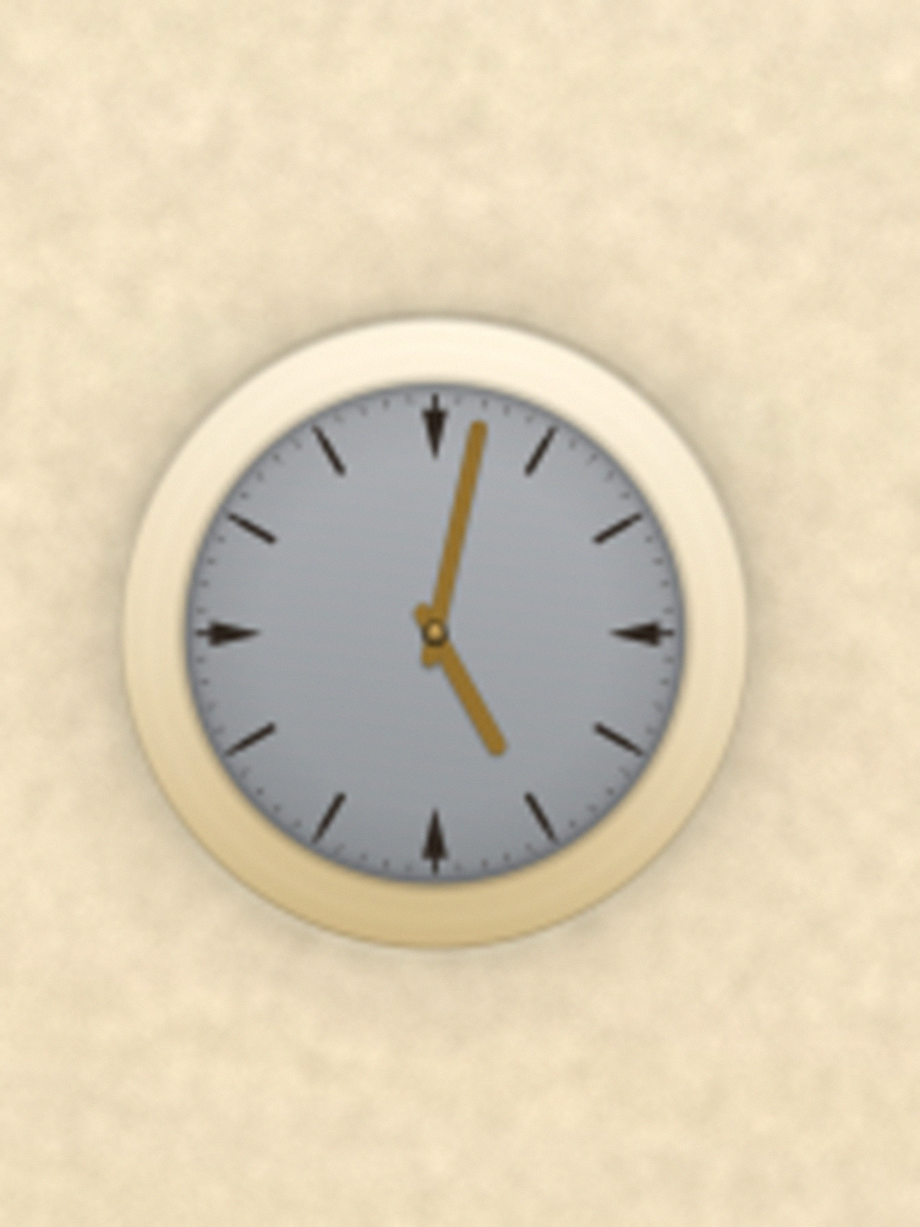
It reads **5:02**
